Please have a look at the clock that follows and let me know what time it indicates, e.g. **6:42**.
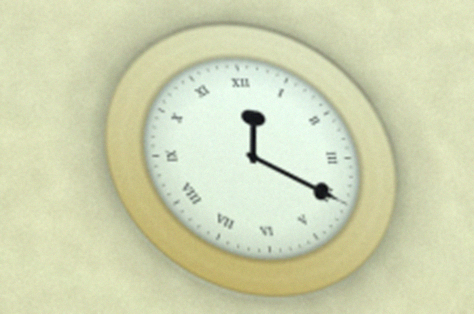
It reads **12:20**
